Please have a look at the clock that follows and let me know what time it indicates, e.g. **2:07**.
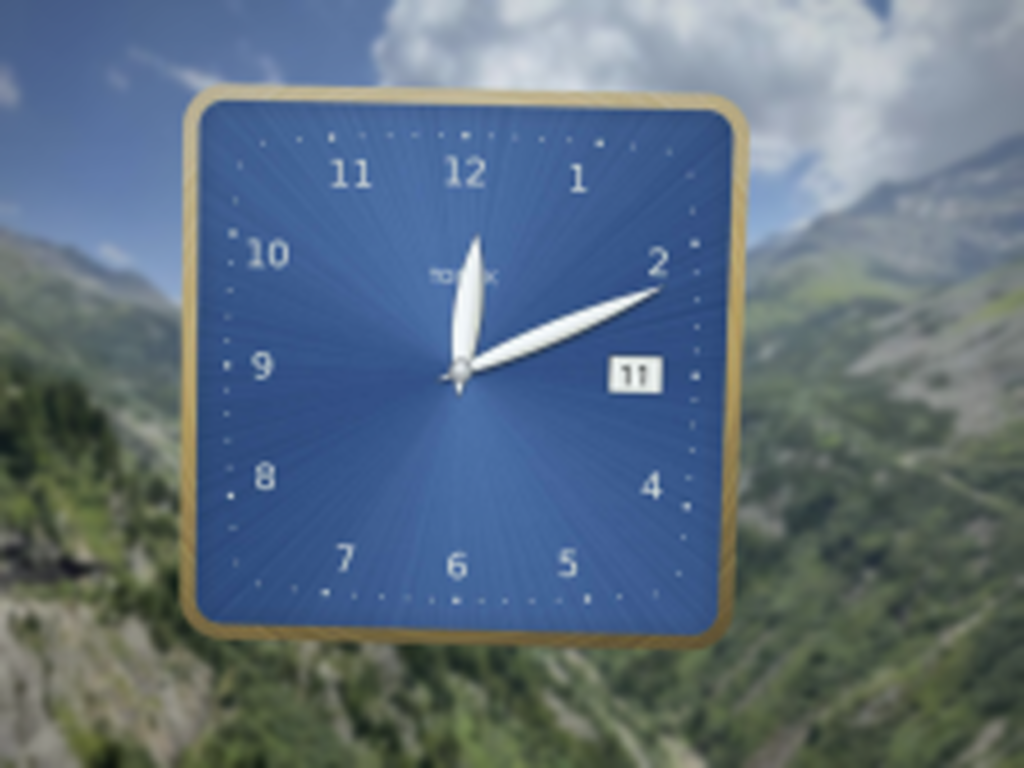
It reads **12:11**
